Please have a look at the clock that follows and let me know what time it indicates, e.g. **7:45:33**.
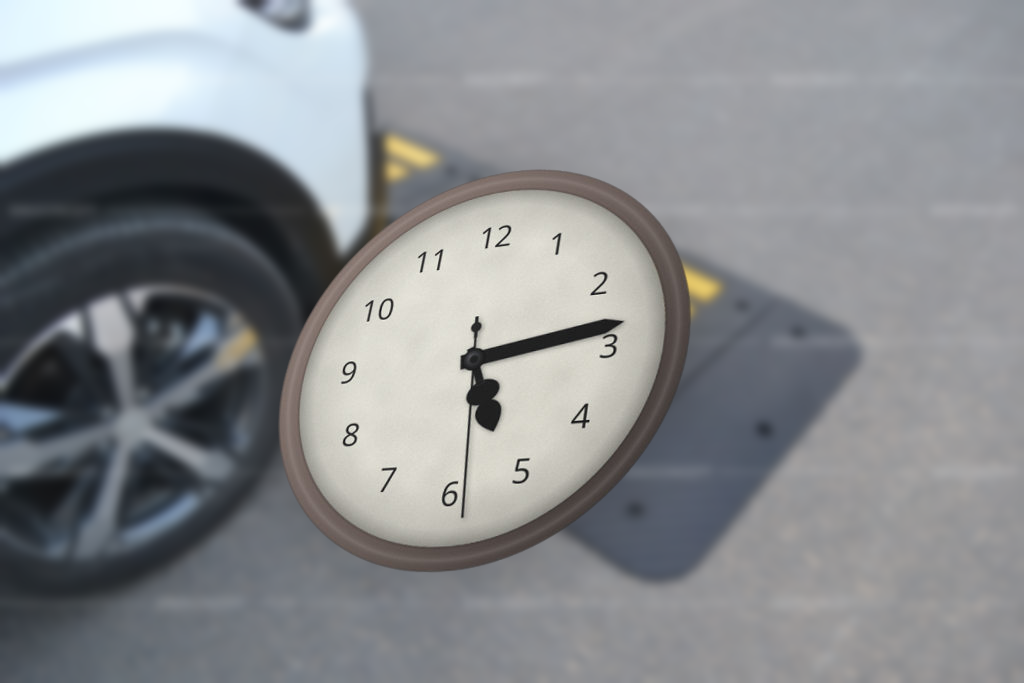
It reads **5:13:29**
